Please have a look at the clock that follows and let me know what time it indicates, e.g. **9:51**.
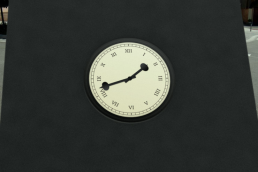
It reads **1:42**
